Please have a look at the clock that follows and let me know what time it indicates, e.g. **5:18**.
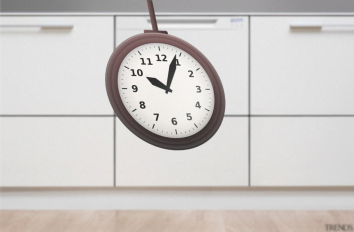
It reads **10:04**
